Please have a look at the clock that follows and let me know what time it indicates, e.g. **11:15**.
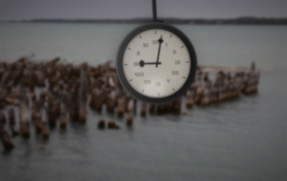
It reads **9:02**
